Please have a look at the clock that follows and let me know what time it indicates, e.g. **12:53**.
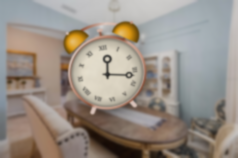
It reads **12:17**
